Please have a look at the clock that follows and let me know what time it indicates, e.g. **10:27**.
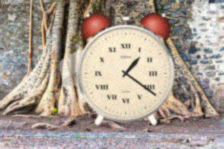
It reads **1:21**
